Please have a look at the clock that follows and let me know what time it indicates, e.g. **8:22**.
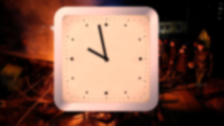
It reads **9:58**
